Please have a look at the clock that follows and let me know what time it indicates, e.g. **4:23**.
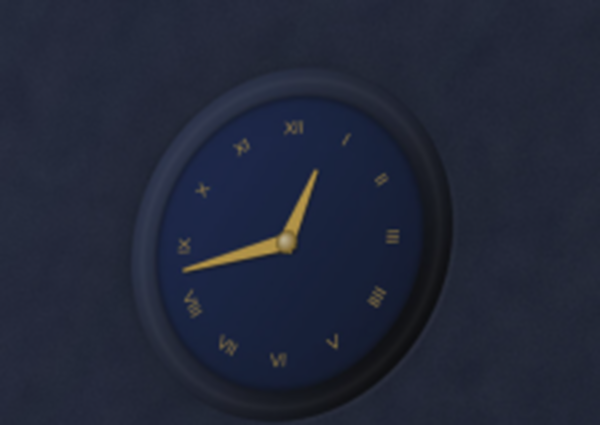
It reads **12:43**
